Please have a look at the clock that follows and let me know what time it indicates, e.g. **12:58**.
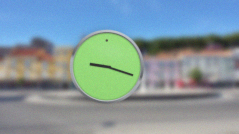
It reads **9:18**
